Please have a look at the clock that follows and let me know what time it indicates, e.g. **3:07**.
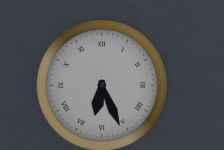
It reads **6:26**
